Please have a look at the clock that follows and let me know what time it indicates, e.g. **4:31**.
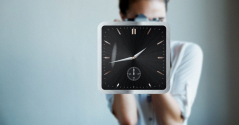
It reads **1:43**
